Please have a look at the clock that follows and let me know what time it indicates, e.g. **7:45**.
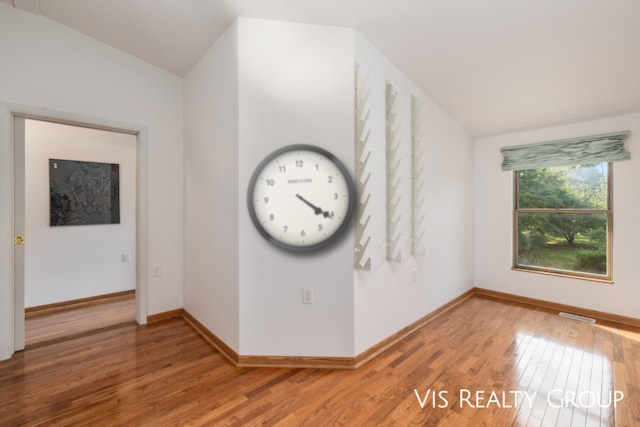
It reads **4:21**
